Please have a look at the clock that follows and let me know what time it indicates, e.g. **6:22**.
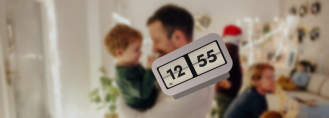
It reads **12:55**
